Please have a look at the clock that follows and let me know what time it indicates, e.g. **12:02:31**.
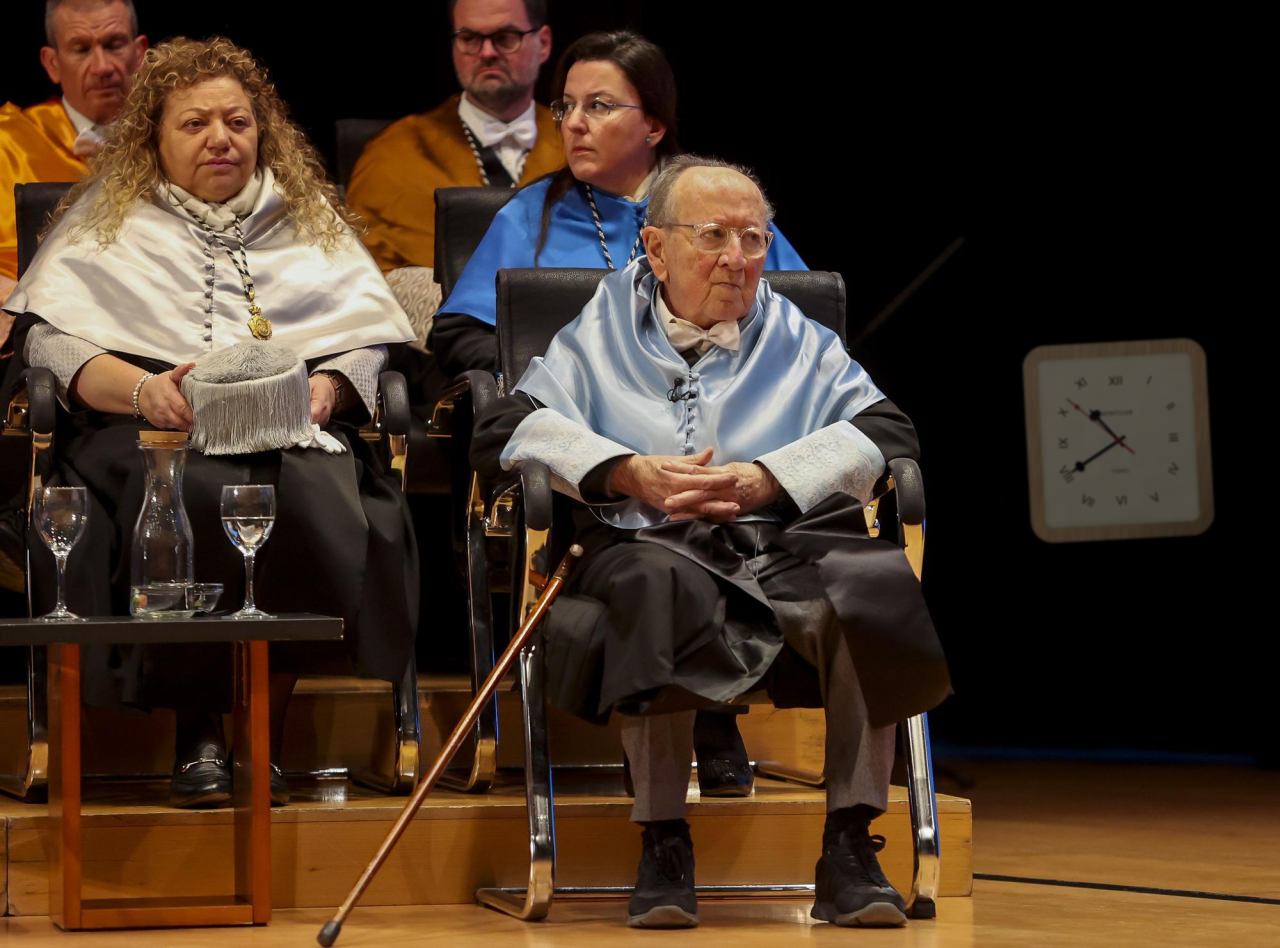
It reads **10:39:52**
